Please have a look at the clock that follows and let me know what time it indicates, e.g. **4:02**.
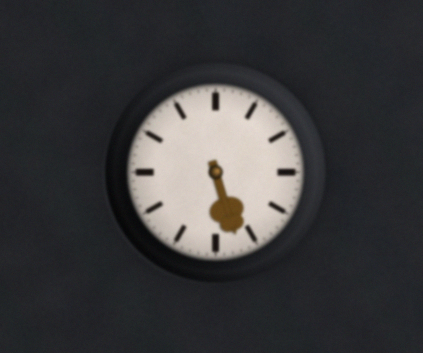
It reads **5:27**
